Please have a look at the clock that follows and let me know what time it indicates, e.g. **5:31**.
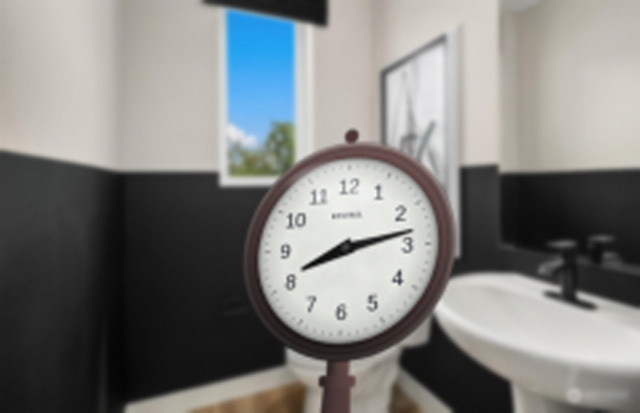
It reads **8:13**
